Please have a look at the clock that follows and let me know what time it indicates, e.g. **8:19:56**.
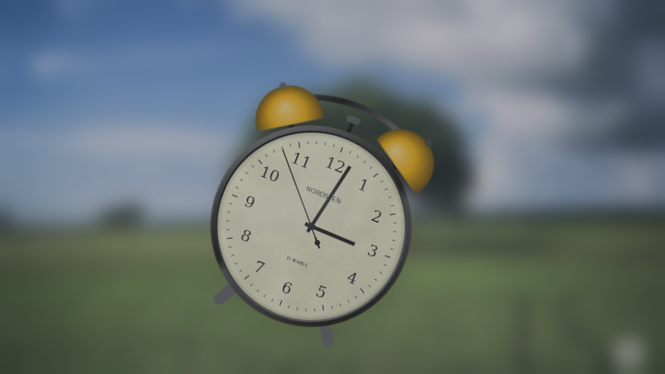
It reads **3:01:53**
